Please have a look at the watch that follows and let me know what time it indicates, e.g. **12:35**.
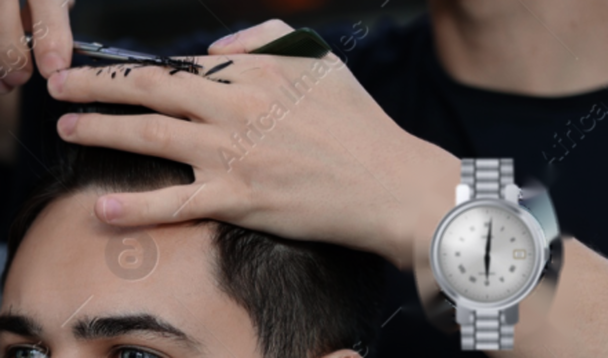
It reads **6:01**
